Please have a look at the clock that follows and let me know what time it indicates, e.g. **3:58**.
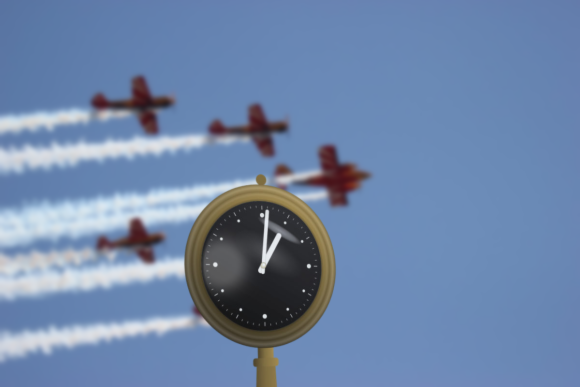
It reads **1:01**
